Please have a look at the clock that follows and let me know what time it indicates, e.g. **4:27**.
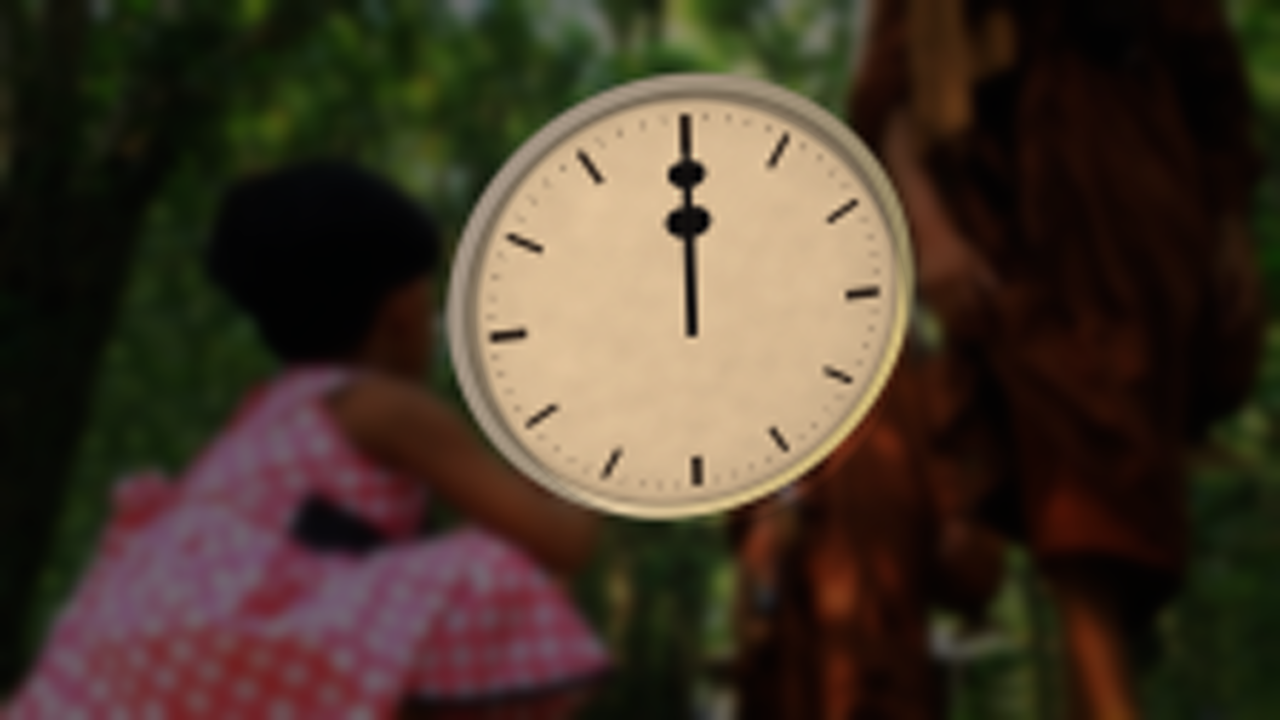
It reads **12:00**
